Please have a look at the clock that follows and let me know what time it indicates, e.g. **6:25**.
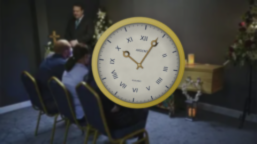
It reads **10:04**
